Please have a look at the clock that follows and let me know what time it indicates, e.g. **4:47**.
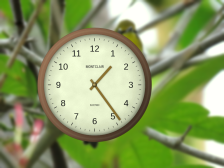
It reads **1:24**
